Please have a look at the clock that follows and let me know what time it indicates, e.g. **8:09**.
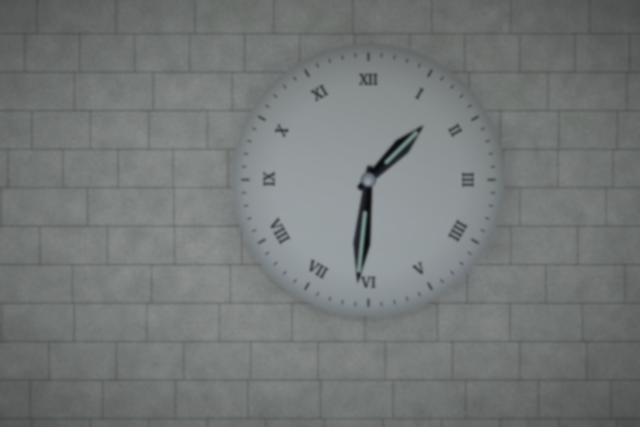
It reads **1:31**
